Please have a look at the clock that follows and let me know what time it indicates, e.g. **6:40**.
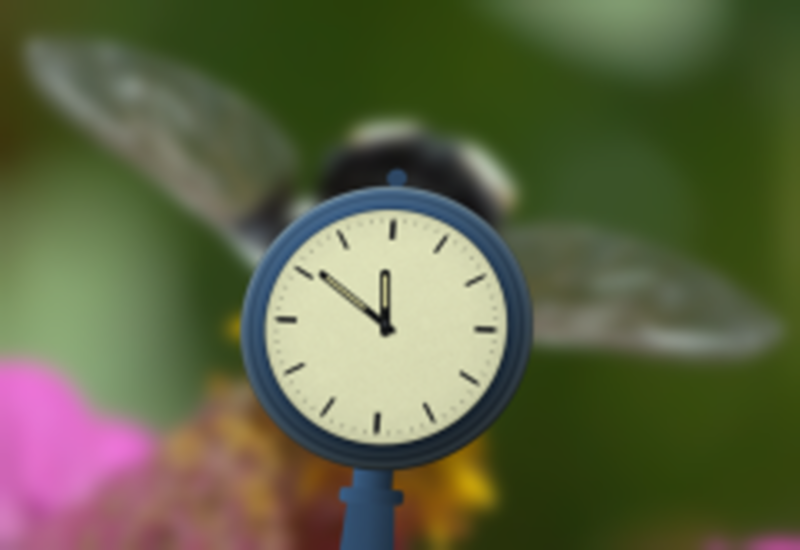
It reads **11:51**
